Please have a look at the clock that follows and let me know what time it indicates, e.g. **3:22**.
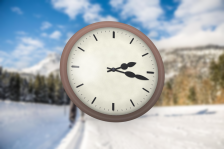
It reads **2:17**
